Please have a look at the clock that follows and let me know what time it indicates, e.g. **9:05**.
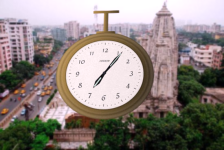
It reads **7:06**
